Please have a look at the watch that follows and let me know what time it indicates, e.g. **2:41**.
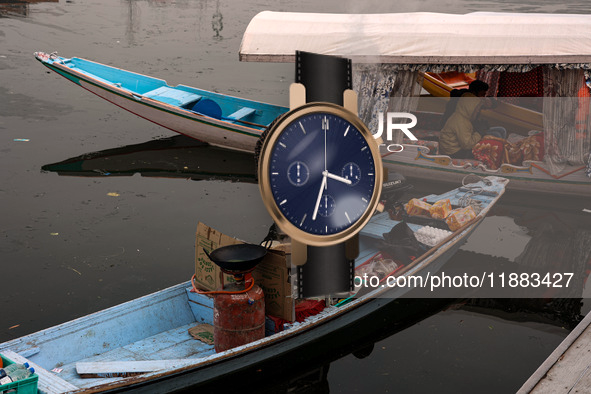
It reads **3:33**
